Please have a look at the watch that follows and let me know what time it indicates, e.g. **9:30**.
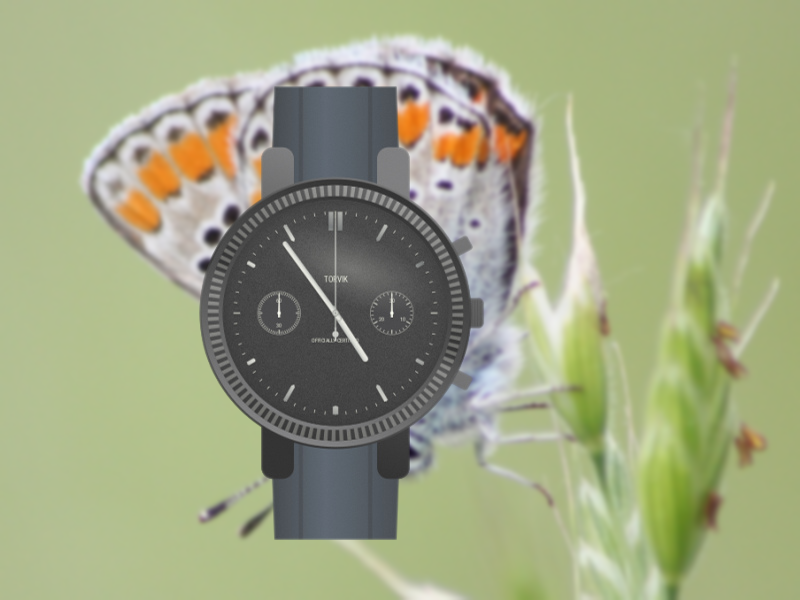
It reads **4:54**
